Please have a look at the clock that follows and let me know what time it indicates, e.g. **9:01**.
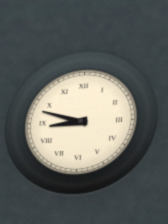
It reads **8:48**
